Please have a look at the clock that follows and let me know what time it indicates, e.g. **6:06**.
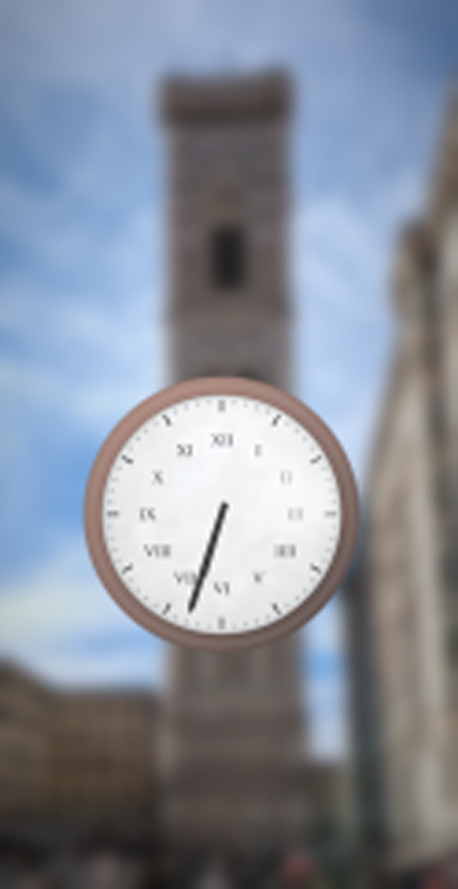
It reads **6:33**
